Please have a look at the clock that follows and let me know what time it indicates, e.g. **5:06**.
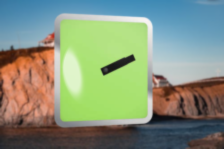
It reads **2:11**
